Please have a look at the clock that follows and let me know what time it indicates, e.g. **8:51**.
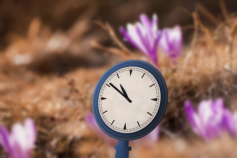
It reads **10:51**
